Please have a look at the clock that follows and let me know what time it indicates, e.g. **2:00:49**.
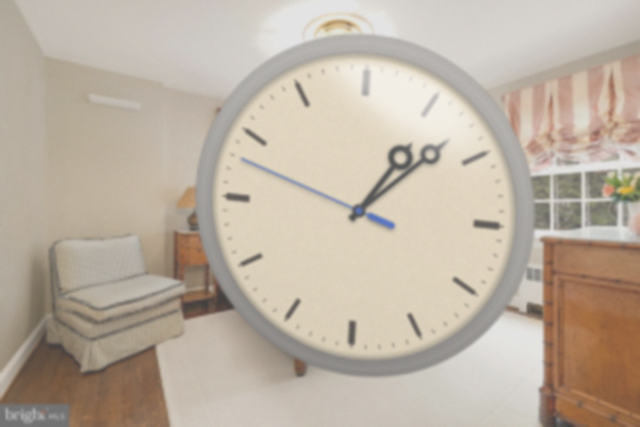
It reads **1:07:48**
